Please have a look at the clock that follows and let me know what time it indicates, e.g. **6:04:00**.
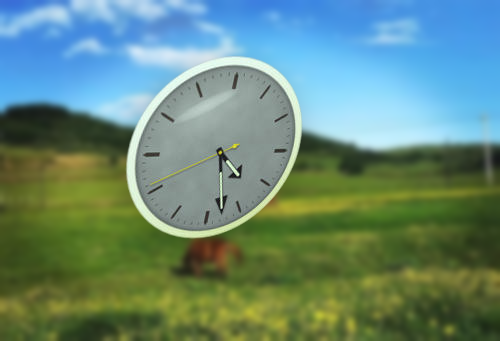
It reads **4:27:41**
